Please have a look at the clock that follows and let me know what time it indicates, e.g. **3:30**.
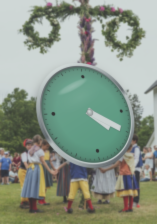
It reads **4:20**
